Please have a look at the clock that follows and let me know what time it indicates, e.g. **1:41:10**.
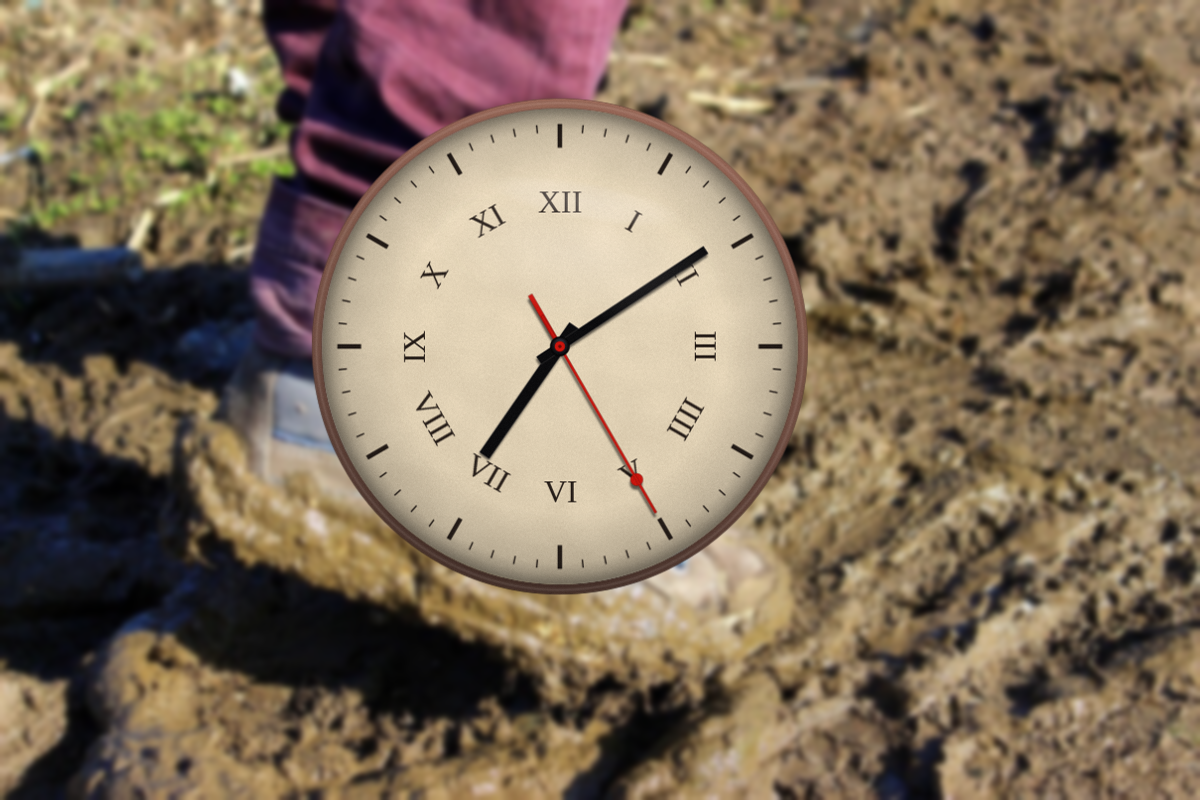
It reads **7:09:25**
